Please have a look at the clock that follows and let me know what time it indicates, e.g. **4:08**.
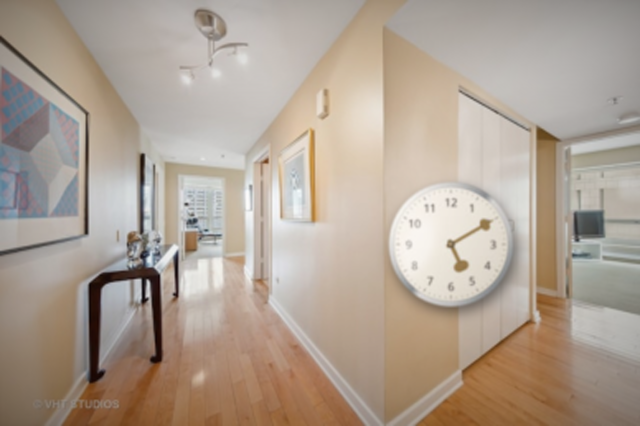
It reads **5:10**
